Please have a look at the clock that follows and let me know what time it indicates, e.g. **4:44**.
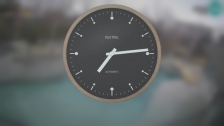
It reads **7:14**
